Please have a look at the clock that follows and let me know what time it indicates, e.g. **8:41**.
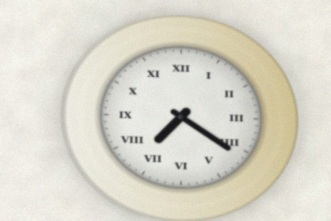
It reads **7:21**
